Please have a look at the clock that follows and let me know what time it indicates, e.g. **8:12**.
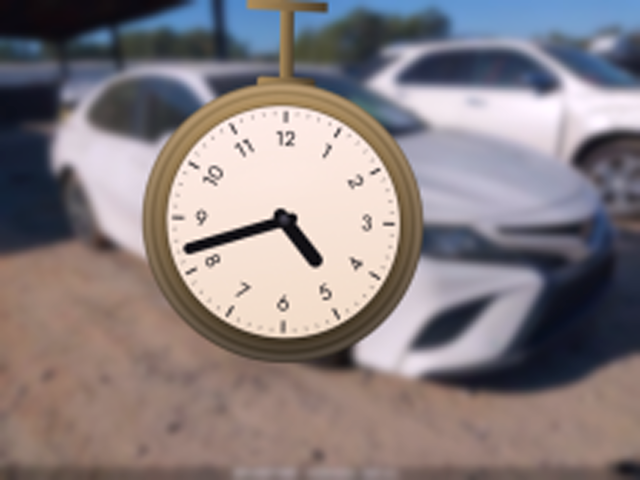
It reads **4:42**
